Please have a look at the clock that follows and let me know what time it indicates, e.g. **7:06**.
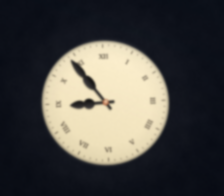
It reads **8:54**
